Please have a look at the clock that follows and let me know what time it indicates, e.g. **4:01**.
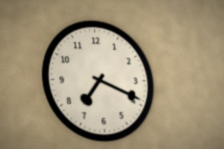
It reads **7:19**
